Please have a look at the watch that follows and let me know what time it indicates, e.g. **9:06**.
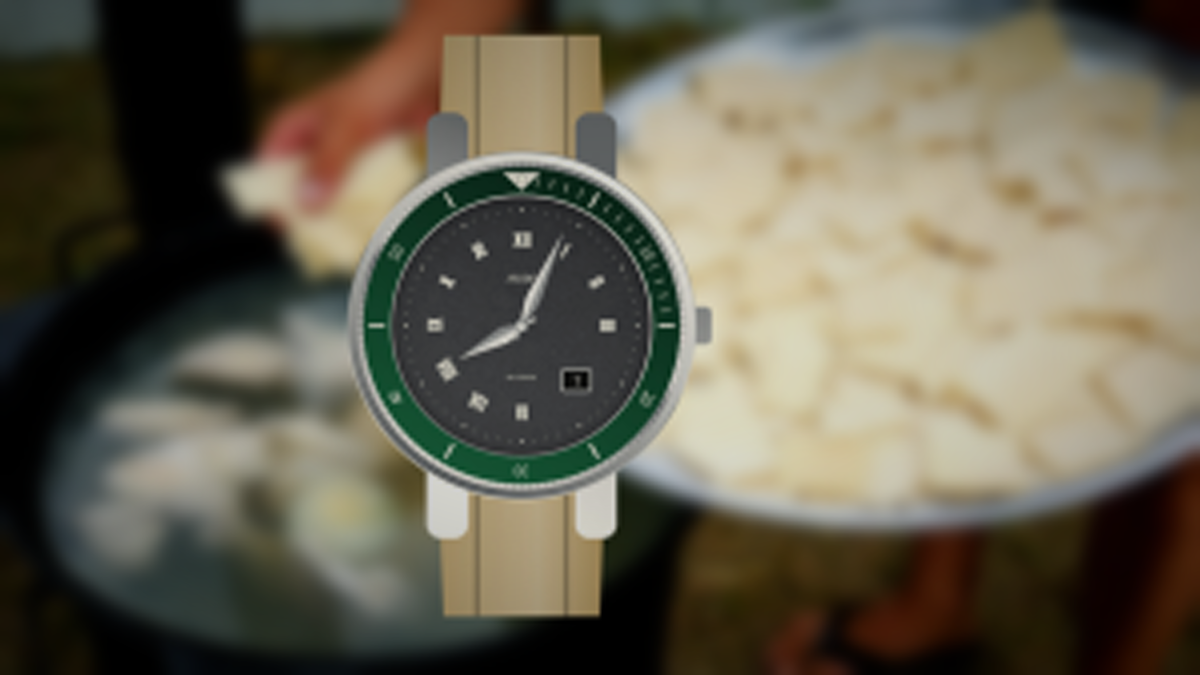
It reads **8:04**
